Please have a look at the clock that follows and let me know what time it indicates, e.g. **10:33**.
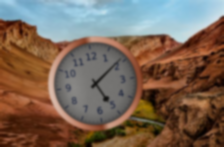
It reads **5:09**
